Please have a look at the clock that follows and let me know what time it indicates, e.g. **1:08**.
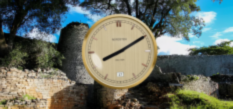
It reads **8:10**
